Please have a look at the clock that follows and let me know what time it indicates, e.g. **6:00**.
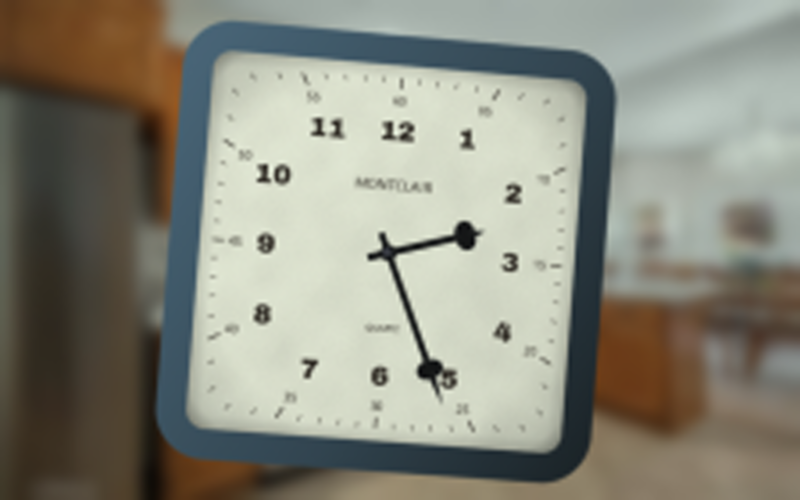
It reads **2:26**
